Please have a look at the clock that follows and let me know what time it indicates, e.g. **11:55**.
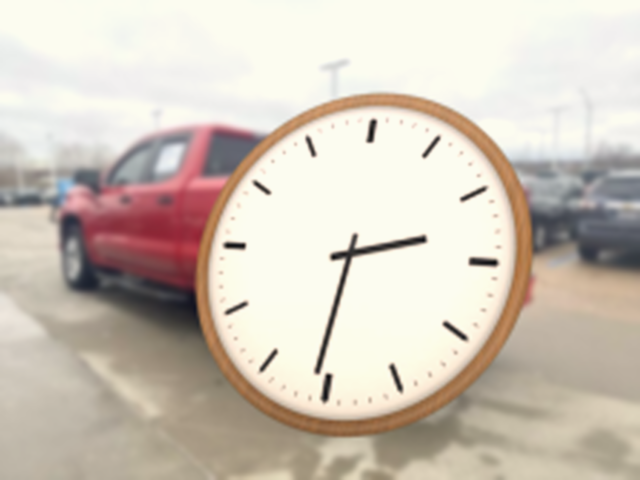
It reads **2:31**
